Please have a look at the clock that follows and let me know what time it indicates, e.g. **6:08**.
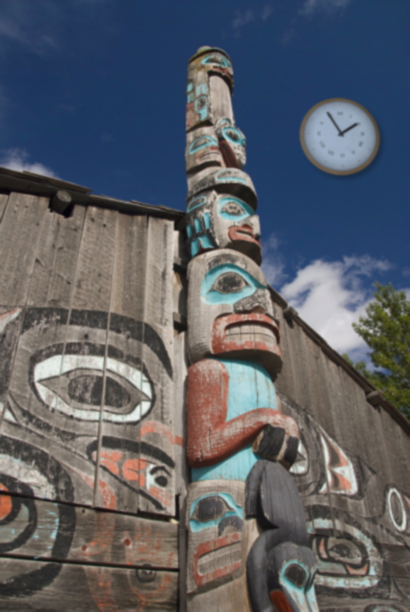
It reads **1:55**
